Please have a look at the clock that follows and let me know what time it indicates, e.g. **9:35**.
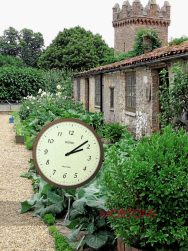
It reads **2:08**
